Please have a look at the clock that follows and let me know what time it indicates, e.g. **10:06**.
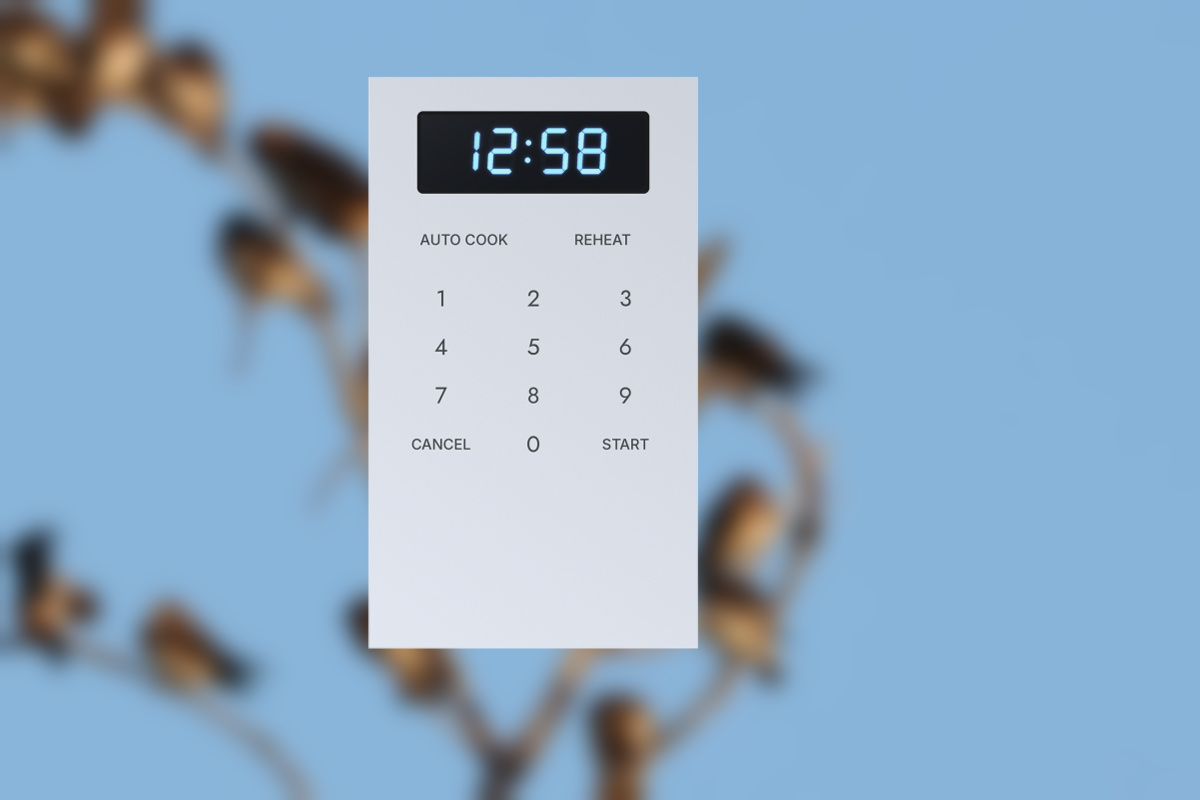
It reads **12:58**
